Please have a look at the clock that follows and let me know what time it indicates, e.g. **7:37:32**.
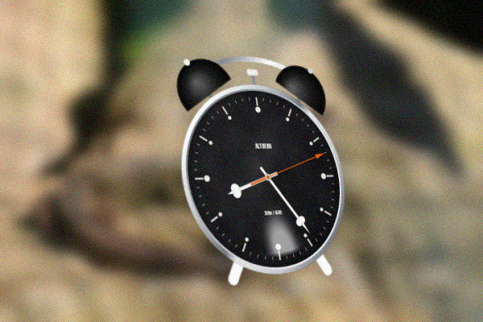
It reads **8:24:12**
